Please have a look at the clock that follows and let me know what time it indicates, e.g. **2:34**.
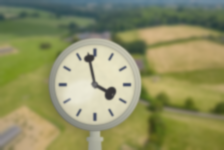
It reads **3:58**
